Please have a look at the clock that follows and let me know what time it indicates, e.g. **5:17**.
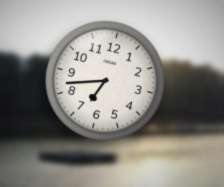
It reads **6:42**
